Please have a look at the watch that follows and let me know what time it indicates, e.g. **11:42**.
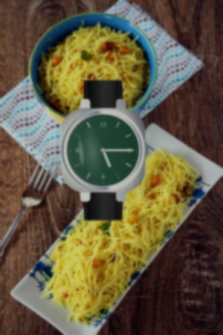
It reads **5:15**
